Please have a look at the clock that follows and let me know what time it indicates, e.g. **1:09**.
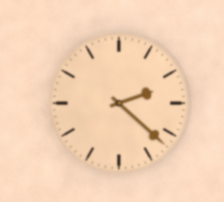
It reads **2:22**
